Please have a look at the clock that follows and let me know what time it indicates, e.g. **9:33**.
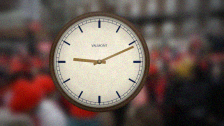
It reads **9:11**
